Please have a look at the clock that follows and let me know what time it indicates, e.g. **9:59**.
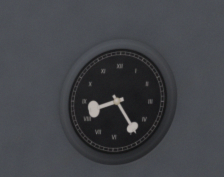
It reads **8:24**
